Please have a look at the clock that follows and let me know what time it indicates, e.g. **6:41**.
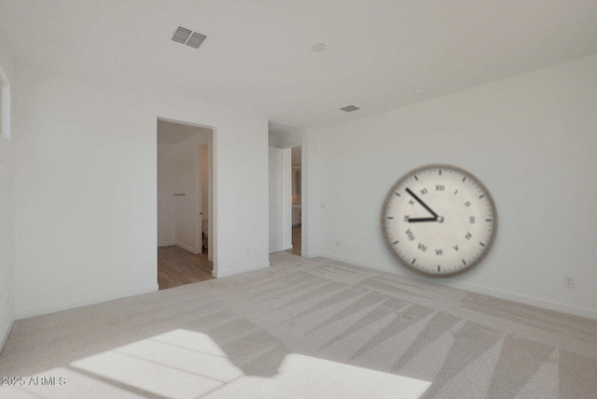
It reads **8:52**
